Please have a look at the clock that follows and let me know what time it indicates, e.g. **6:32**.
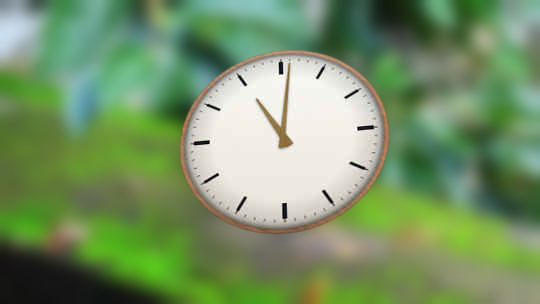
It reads **11:01**
